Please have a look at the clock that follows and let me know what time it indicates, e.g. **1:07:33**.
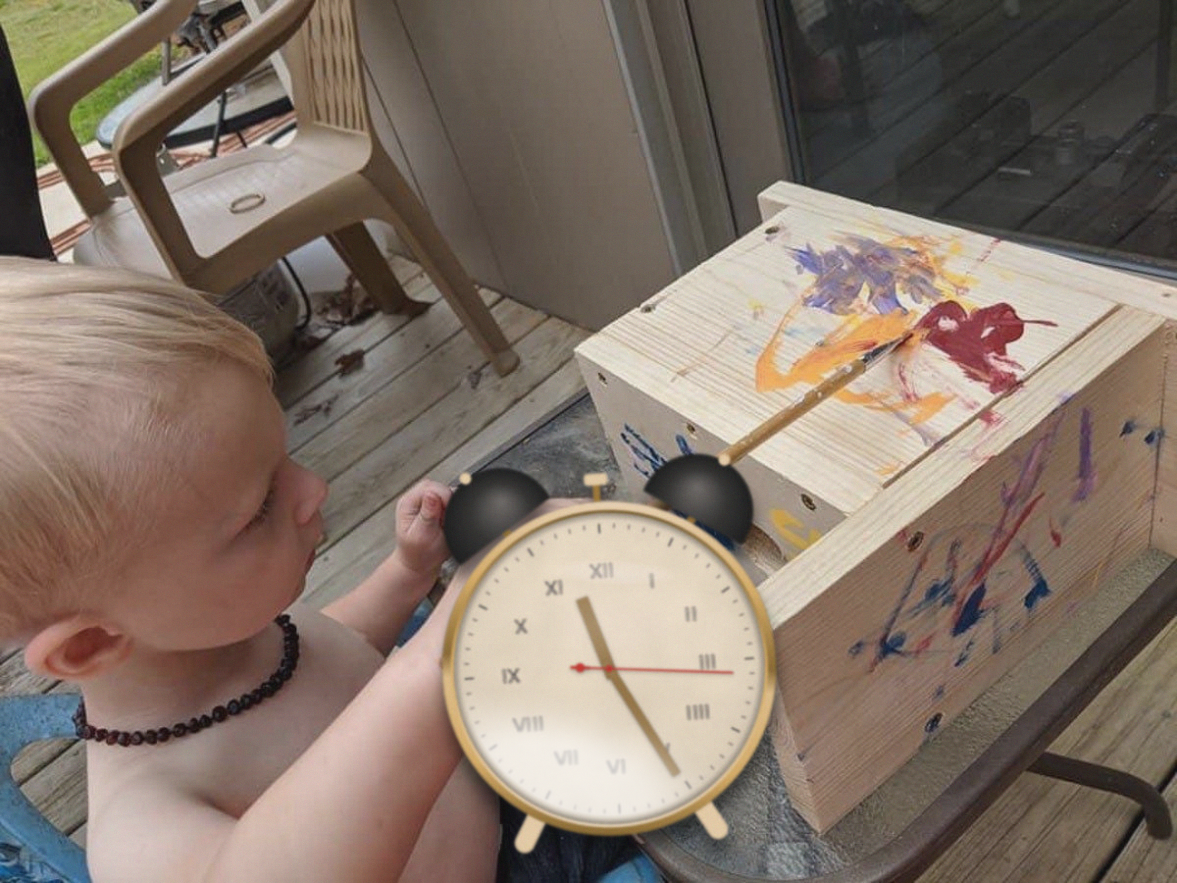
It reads **11:25:16**
